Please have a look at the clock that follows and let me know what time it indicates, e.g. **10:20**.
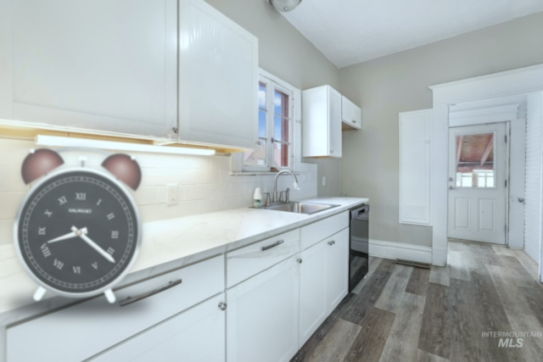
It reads **8:21**
